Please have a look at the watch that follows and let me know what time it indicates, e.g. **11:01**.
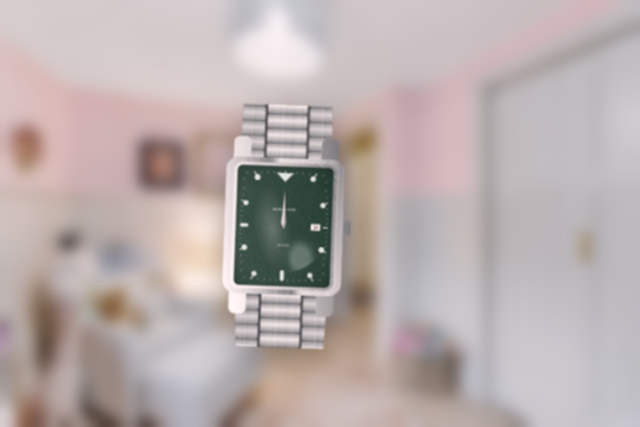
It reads **12:00**
